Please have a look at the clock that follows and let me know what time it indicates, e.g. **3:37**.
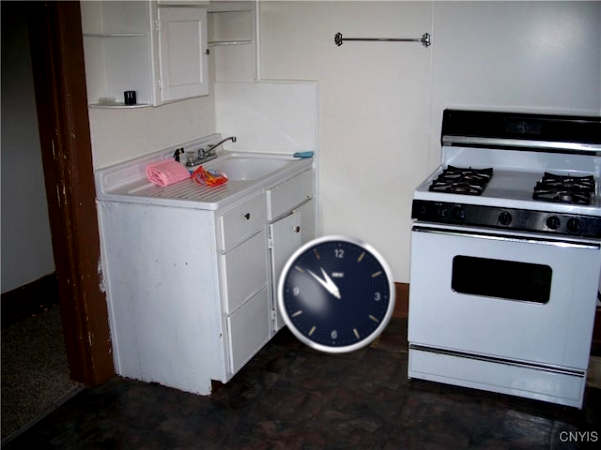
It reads **10:51**
